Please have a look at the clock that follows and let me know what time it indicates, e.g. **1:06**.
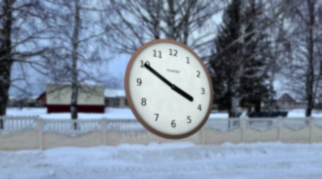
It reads **3:50**
